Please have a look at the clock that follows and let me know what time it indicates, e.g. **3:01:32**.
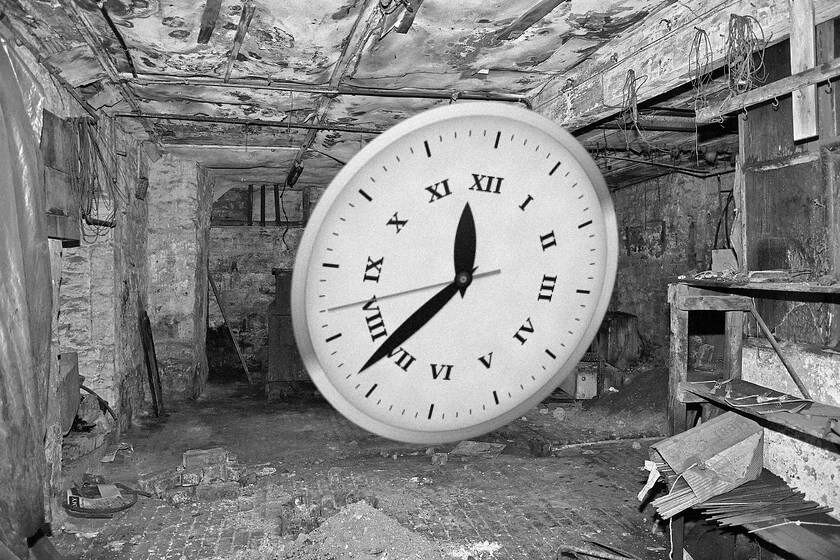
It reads **11:36:42**
